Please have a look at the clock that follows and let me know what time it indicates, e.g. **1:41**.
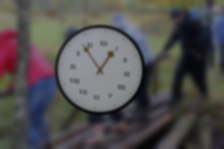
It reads **12:53**
